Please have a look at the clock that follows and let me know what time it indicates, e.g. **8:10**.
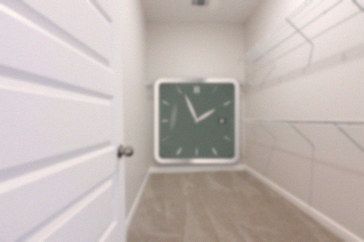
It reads **1:56**
